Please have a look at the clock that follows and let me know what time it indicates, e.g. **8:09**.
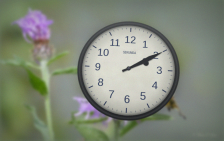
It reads **2:10**
